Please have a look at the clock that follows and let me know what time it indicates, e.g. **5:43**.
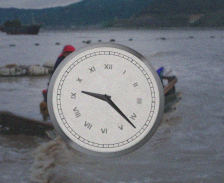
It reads **9:22**
